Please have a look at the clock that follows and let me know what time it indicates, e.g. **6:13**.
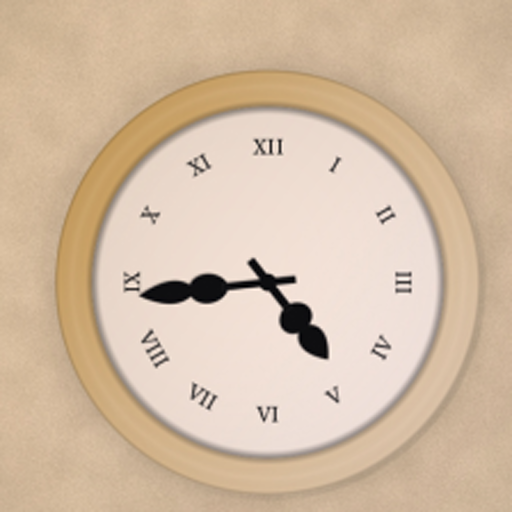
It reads **4:44**
